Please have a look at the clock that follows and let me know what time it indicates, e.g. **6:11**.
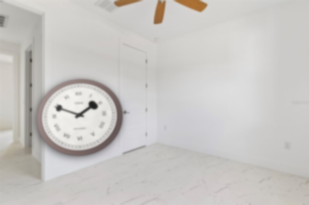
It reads **1:49**
